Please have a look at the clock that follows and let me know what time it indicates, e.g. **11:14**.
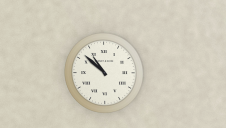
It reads **10:52**
